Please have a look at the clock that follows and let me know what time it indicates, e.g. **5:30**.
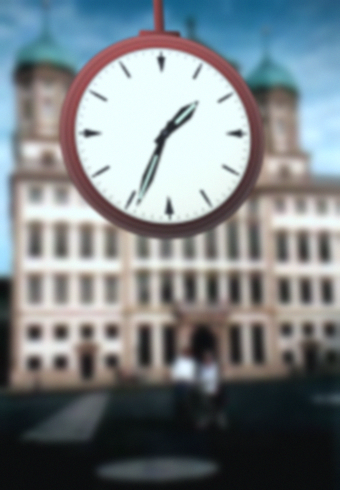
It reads **1:34**
